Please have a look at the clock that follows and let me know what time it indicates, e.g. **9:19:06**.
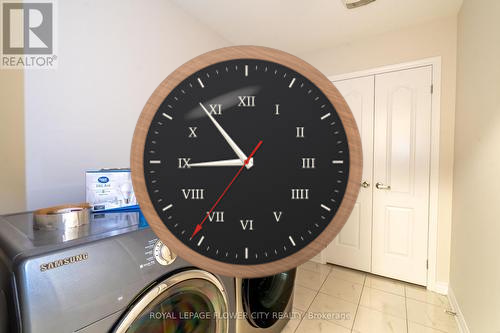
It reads **8:53:36**
